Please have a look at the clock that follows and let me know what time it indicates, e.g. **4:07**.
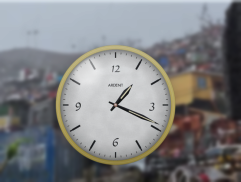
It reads **1:19**
